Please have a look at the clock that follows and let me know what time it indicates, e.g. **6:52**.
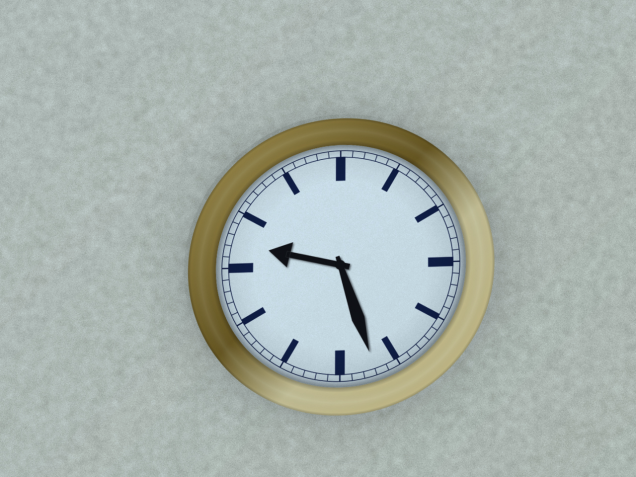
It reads **9:27**
